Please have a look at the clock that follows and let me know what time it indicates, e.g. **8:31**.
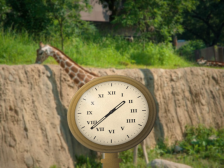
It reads **1:38**
